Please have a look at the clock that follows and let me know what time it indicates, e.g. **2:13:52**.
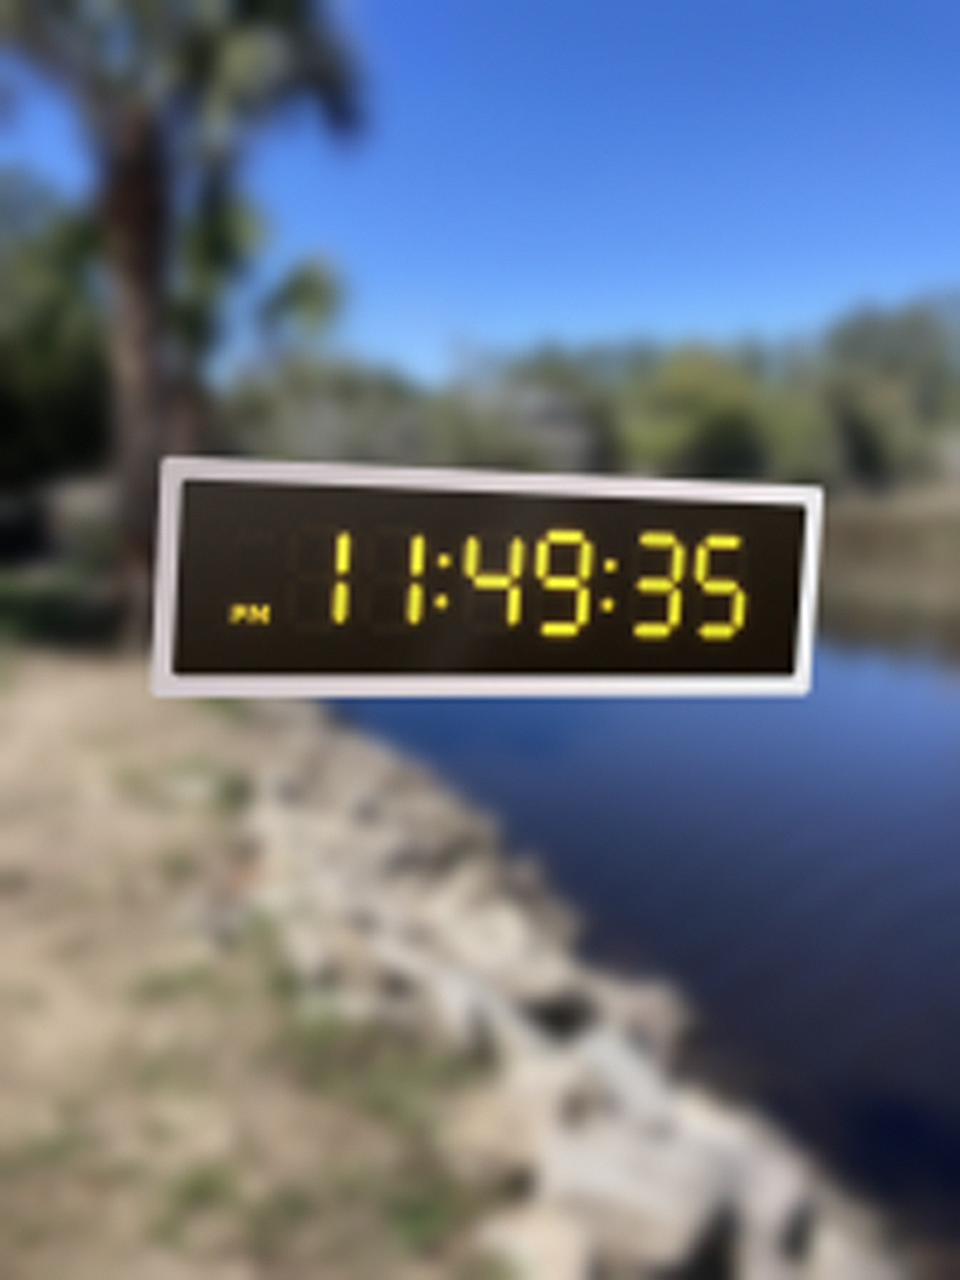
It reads **11:49:35**
